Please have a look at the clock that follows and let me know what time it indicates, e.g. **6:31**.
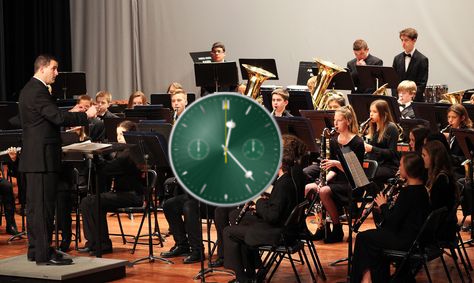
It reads **12:23**
